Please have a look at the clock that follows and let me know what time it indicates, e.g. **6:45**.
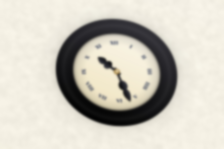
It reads **10:27**
